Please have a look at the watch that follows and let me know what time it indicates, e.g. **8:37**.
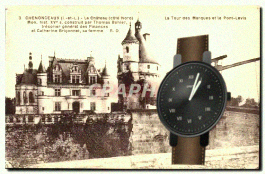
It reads **1:03**
